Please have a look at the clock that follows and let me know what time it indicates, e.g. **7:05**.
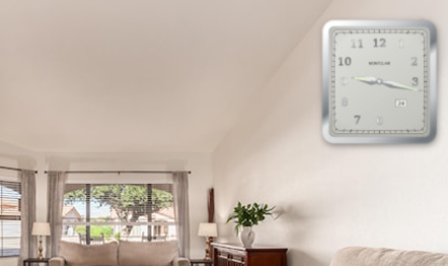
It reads **9:17**
